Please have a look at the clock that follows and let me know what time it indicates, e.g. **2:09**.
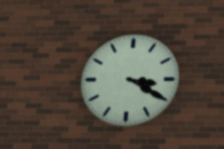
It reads **3:20**
